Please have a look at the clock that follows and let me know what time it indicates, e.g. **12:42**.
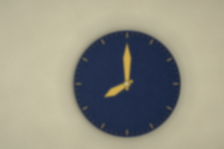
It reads **8:00**
